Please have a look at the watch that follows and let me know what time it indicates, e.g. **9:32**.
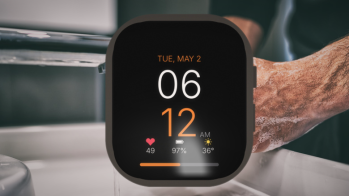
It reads **6:12**
